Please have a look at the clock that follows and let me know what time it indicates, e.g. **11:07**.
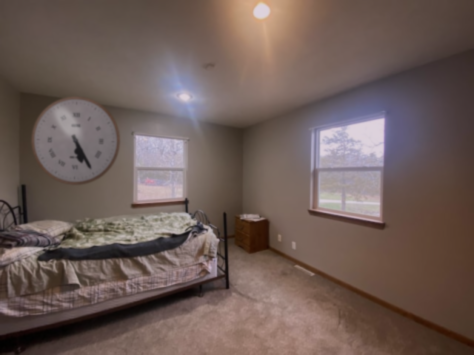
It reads **5:25**
